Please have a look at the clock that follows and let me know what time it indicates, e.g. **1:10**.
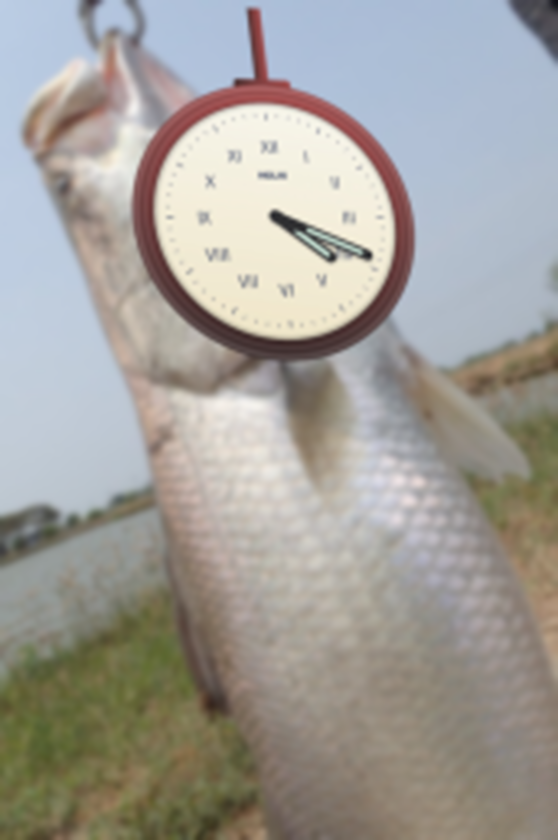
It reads **4:19**
